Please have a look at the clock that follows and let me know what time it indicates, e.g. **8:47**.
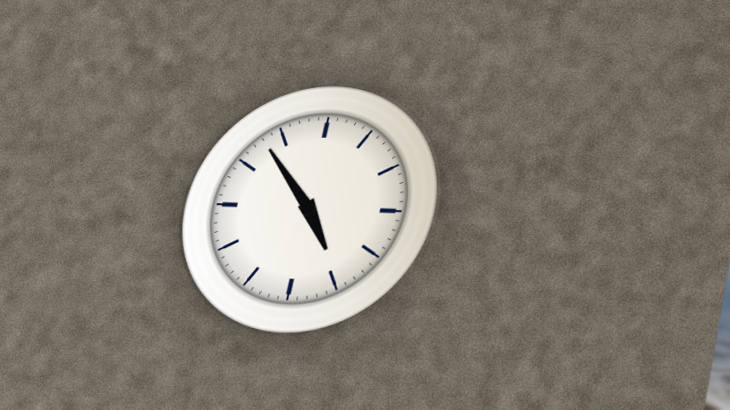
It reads **4:53**
